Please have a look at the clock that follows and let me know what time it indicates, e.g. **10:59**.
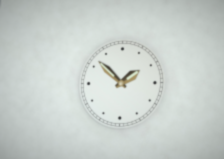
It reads **1:52**
